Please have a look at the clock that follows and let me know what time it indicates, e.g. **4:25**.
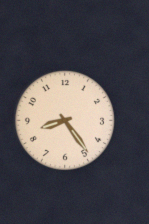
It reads **8:24**
